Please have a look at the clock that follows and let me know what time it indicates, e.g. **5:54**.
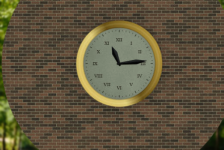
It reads **11:14**
